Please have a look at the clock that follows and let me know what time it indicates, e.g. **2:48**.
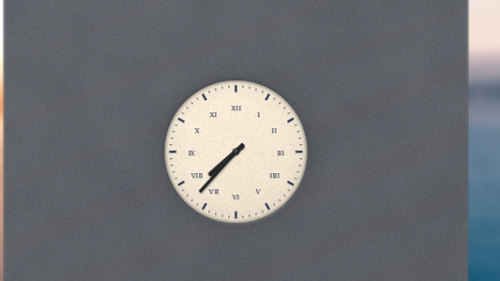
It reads **7:37**
